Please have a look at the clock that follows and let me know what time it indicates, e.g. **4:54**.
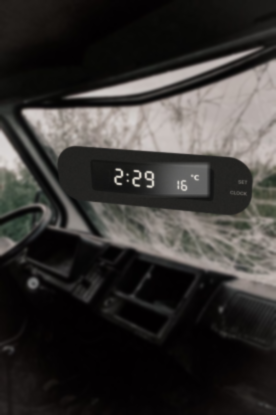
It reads **2:29**
